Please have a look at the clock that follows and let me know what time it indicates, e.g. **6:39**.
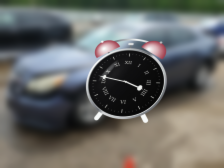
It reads **3:47**
